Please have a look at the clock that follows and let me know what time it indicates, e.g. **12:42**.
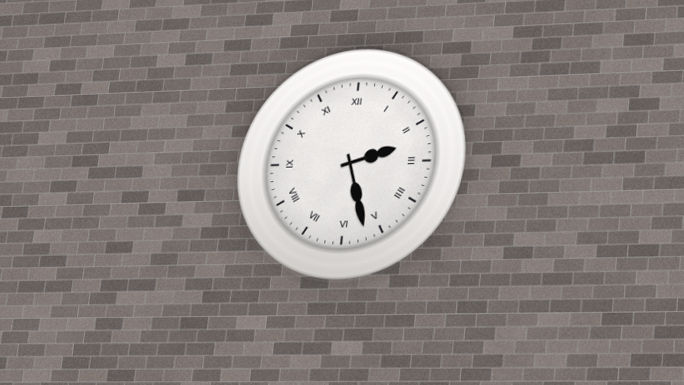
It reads **2:27**
